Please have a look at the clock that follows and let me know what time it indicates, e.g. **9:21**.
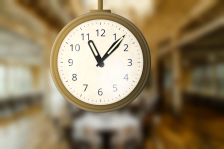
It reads **11:07**
